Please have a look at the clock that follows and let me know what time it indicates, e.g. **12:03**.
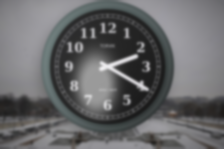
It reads **2:20**
